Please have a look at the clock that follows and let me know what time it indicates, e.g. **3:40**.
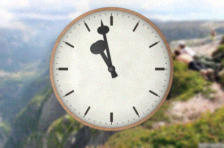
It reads **10:58**
